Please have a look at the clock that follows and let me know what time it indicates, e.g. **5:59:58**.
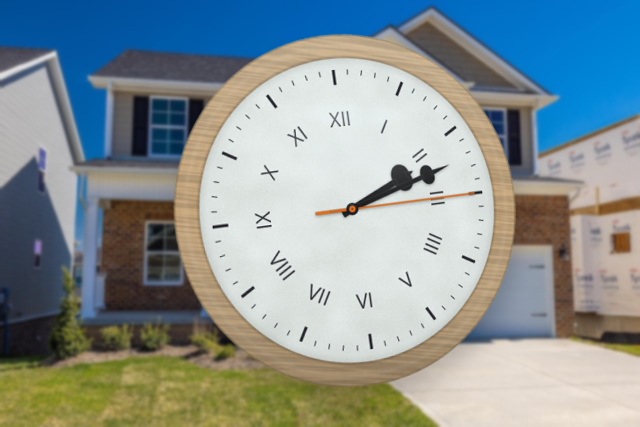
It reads **2:12:15**
